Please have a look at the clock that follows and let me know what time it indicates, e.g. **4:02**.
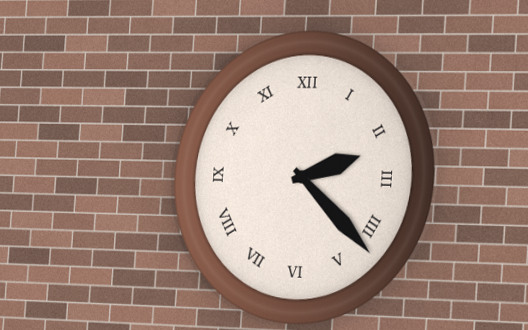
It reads **2:22**
